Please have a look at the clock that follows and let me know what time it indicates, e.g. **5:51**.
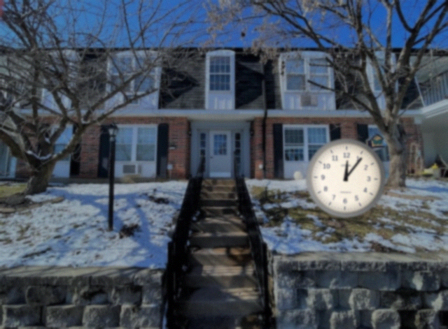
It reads **12:06**
